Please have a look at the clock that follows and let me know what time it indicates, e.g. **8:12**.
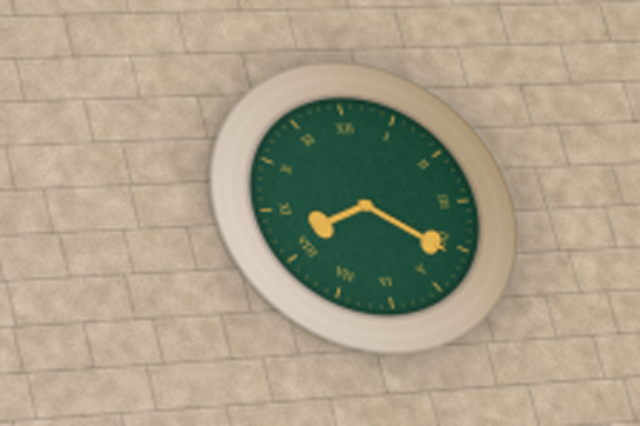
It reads **8:21**
